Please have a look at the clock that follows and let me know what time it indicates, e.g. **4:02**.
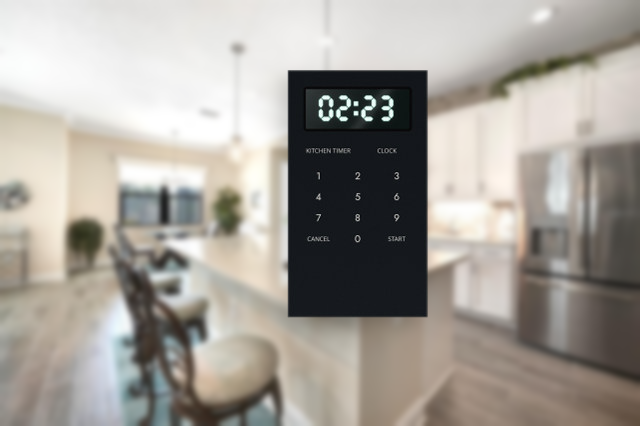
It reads **2:23**
